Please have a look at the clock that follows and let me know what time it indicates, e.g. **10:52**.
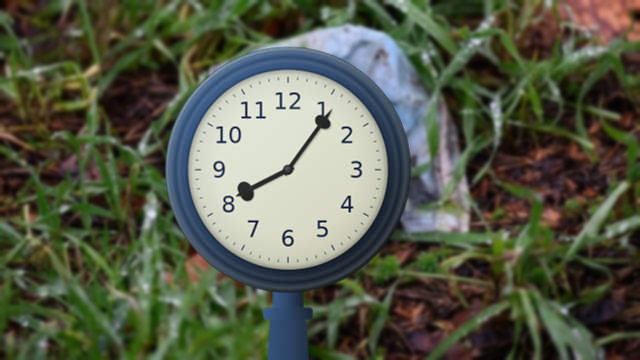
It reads **8:06**
